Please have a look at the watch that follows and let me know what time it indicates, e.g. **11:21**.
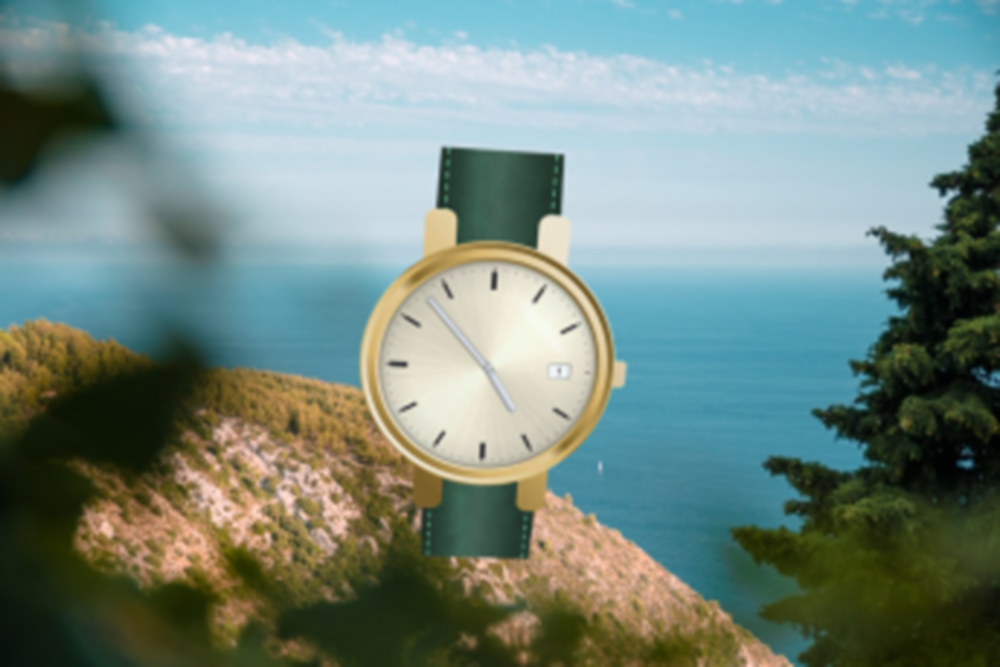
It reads **4:53**
